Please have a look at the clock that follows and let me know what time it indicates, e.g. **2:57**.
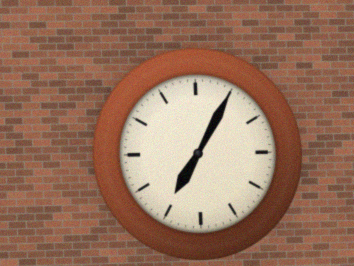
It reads **7:05**
